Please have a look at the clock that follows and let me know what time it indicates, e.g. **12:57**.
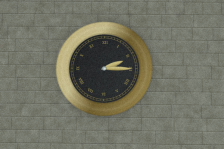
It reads **2:15**
